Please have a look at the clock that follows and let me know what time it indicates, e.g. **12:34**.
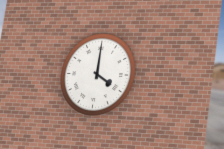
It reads **4:00**
